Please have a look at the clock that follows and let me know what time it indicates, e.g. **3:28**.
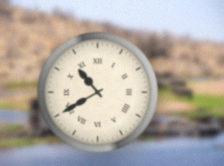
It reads **10:40**
